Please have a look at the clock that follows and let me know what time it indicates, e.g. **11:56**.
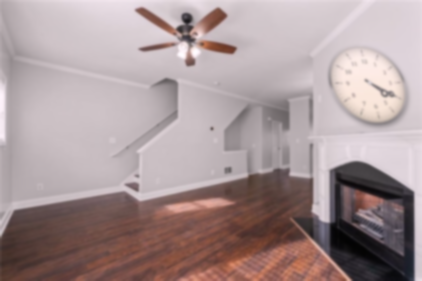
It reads **4:20**
